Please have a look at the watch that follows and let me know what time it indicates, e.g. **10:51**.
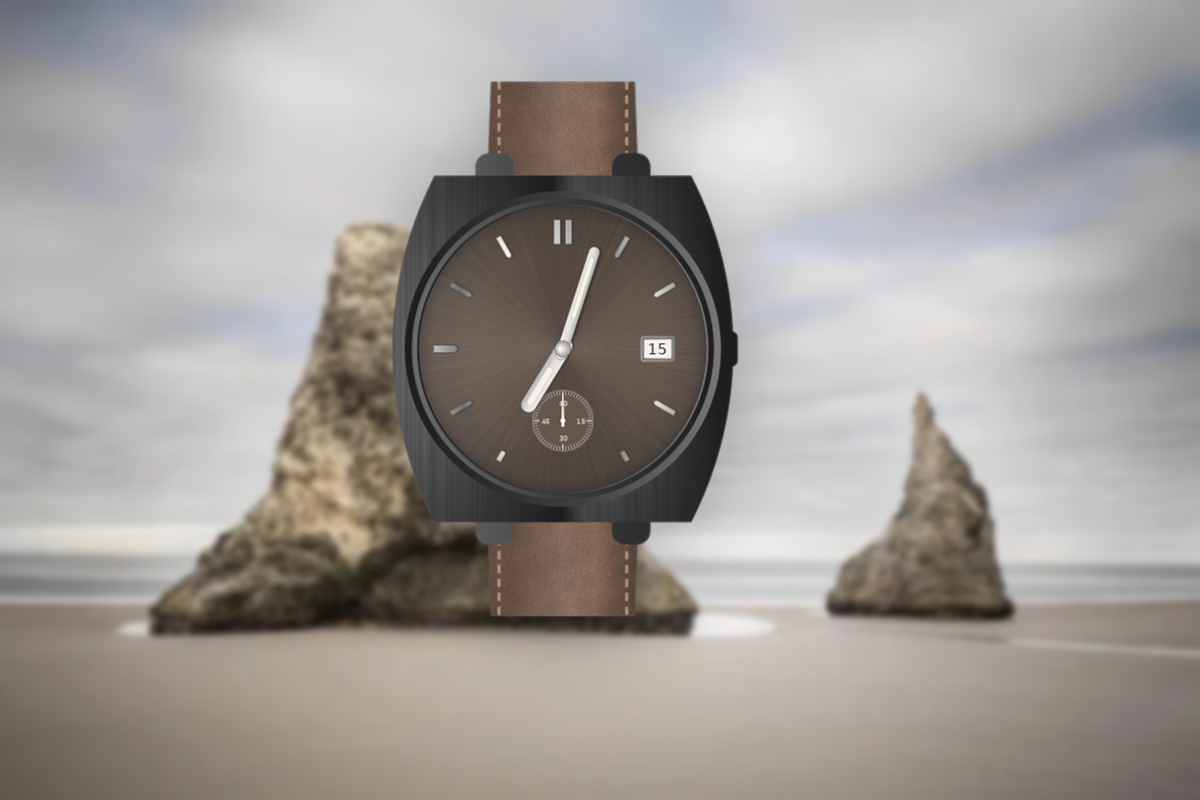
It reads **7:03**
